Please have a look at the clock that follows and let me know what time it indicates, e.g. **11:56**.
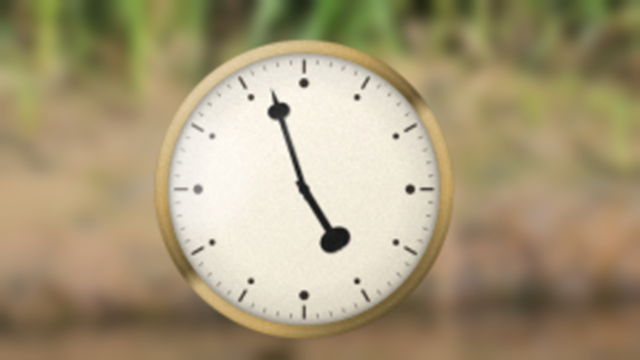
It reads **4:57**
